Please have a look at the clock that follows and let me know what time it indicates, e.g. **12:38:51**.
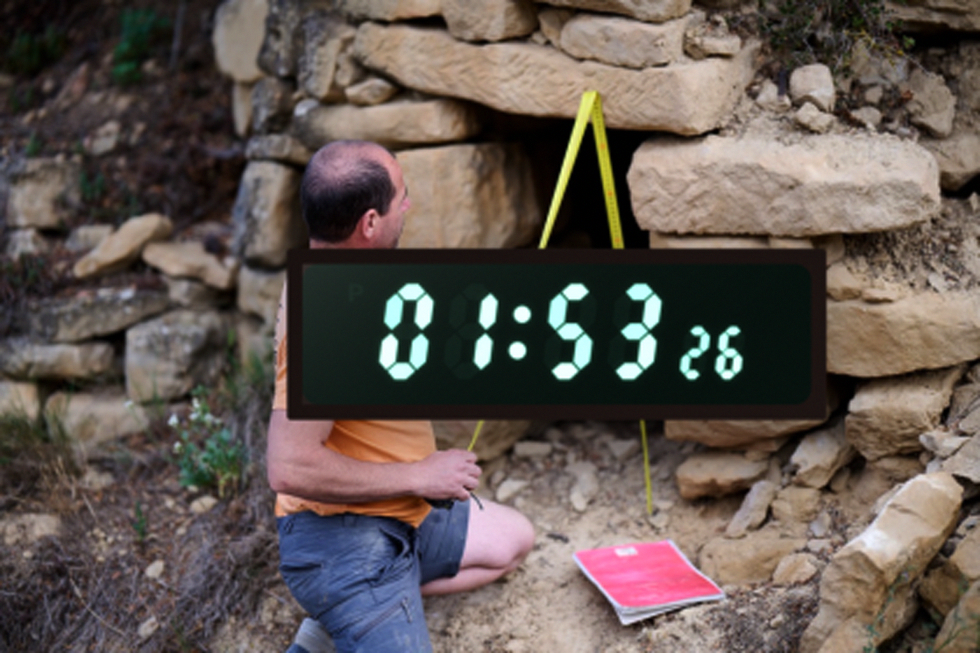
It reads **1:53:26**
